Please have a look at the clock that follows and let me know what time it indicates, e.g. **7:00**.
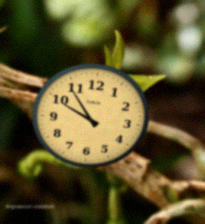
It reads **9:54**
